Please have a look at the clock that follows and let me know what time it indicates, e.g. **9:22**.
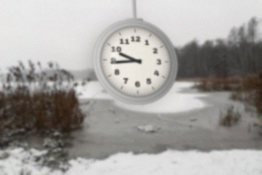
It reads **9:44**
